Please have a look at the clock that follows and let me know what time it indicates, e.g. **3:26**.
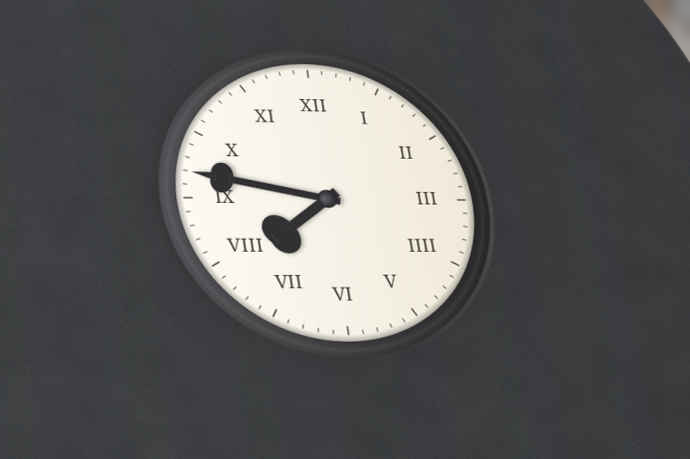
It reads **7:47**
